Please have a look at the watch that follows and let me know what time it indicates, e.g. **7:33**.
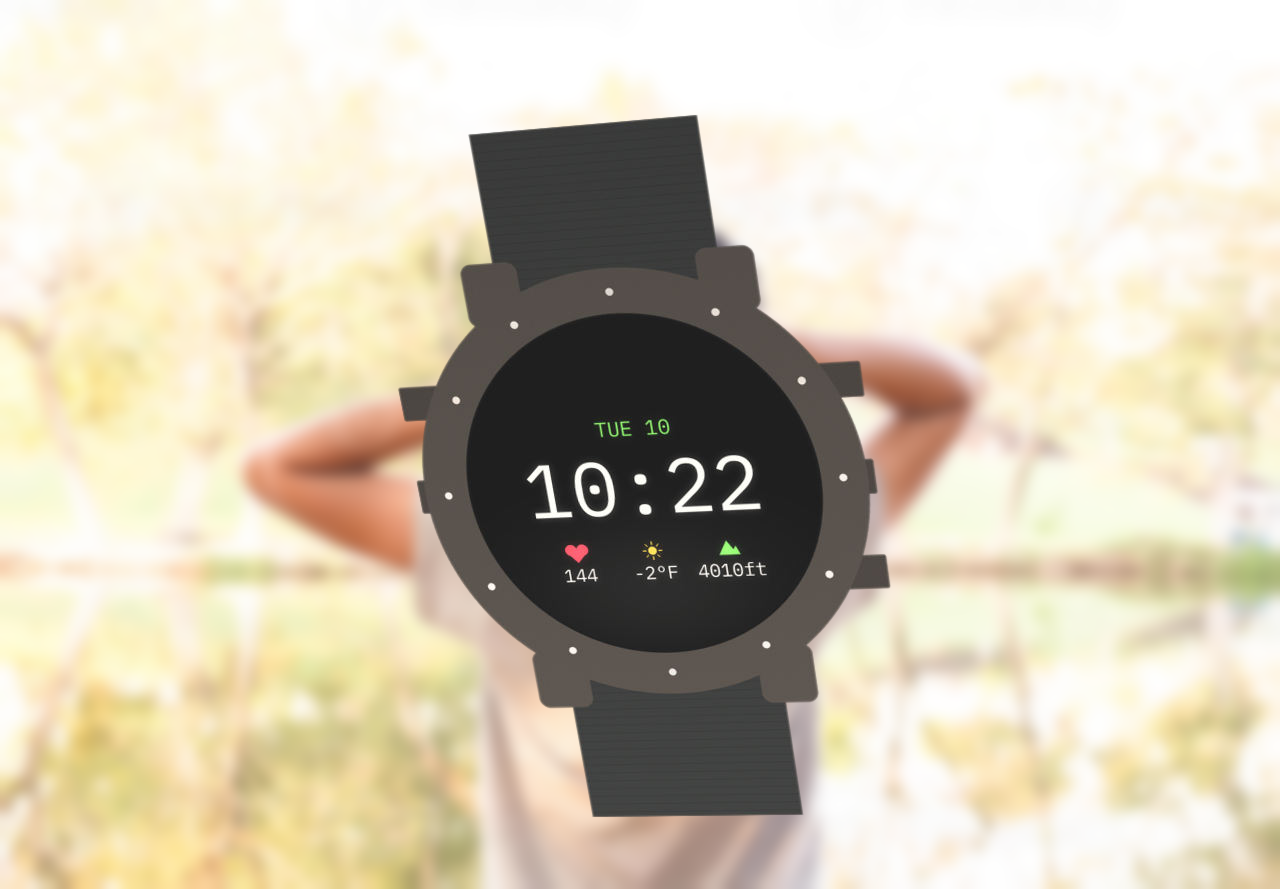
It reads **10:22**
